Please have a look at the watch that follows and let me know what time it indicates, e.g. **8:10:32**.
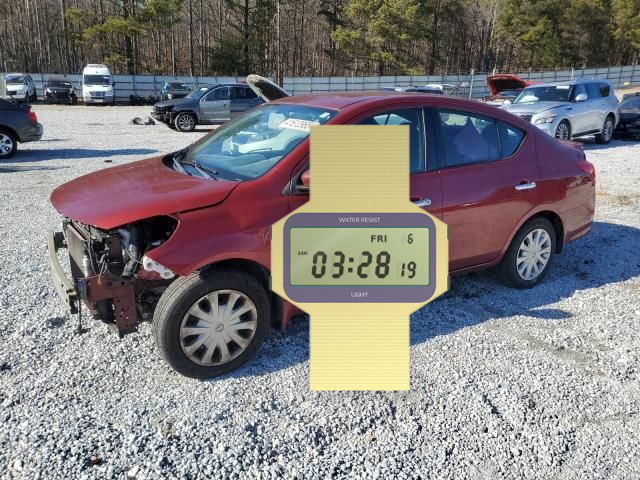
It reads **3:28:19**
